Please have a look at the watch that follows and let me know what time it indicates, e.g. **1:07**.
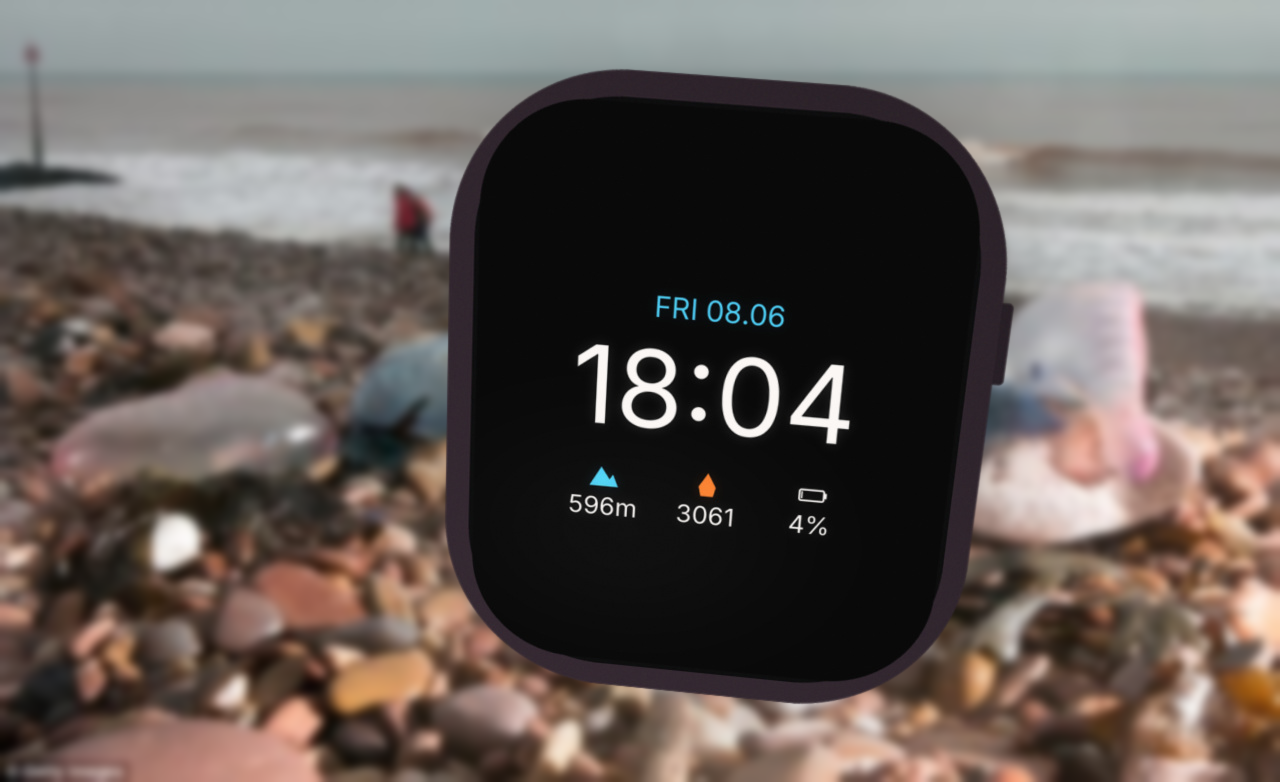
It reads **18:04**
